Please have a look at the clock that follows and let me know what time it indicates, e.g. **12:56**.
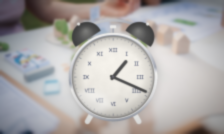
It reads **1:19**
